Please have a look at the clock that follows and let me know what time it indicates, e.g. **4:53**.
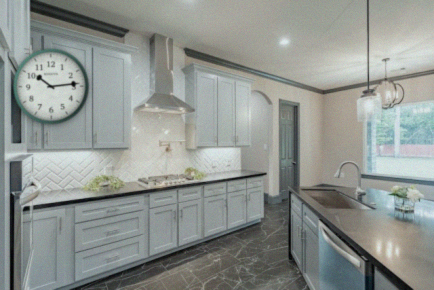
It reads **10:14**
